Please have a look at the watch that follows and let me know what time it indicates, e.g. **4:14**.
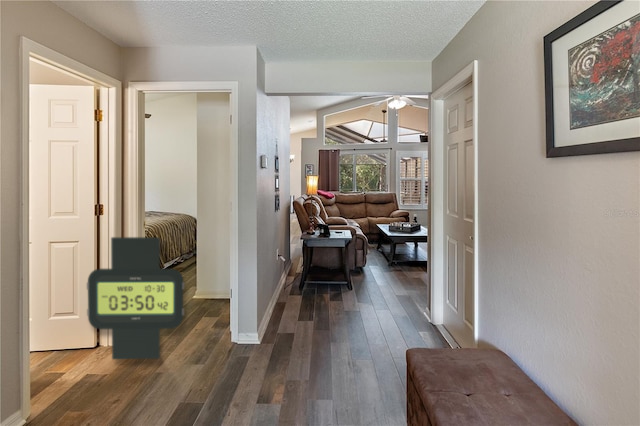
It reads **3:50**
